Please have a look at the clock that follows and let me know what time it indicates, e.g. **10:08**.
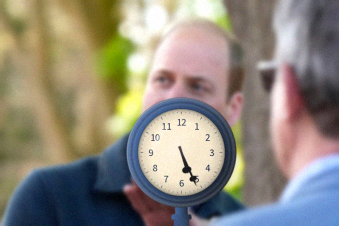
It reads **5:26**
